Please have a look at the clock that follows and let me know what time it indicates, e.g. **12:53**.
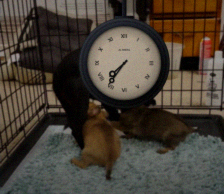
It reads **7:36**
